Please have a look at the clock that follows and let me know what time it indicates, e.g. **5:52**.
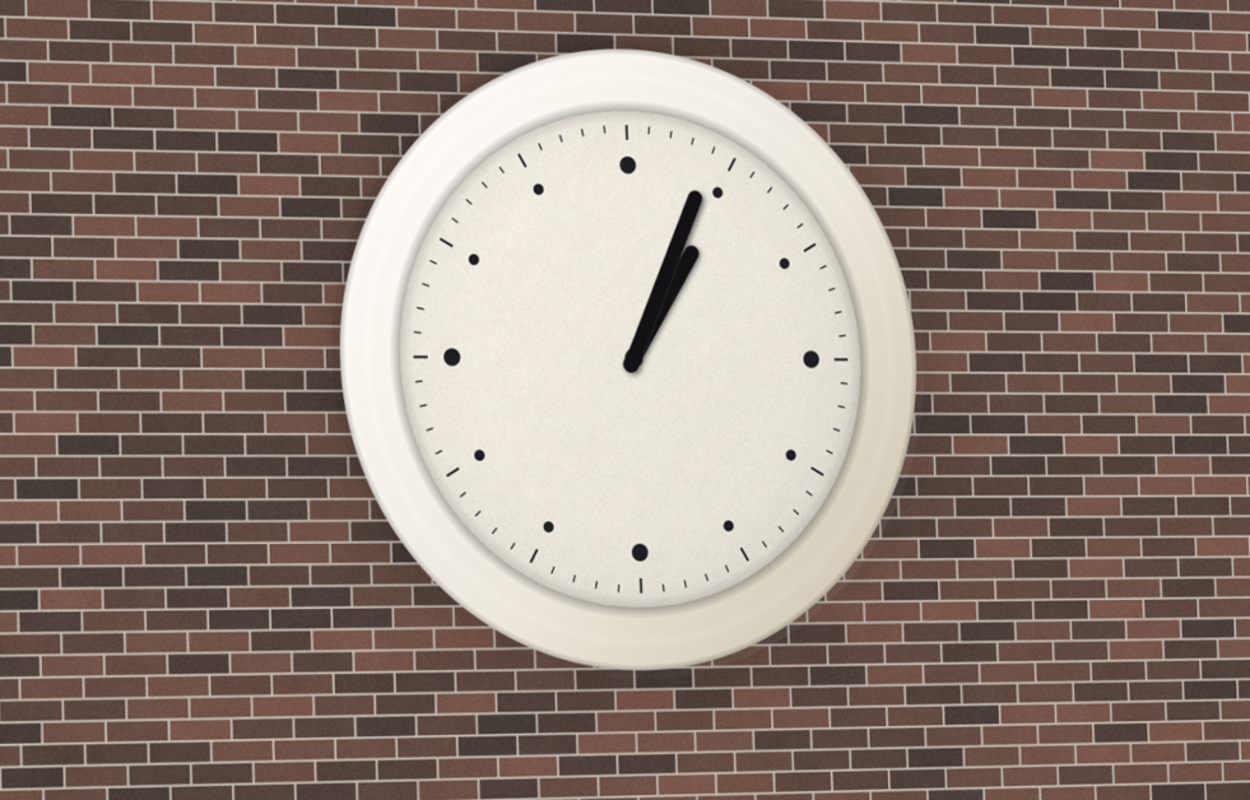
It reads **1:04**
